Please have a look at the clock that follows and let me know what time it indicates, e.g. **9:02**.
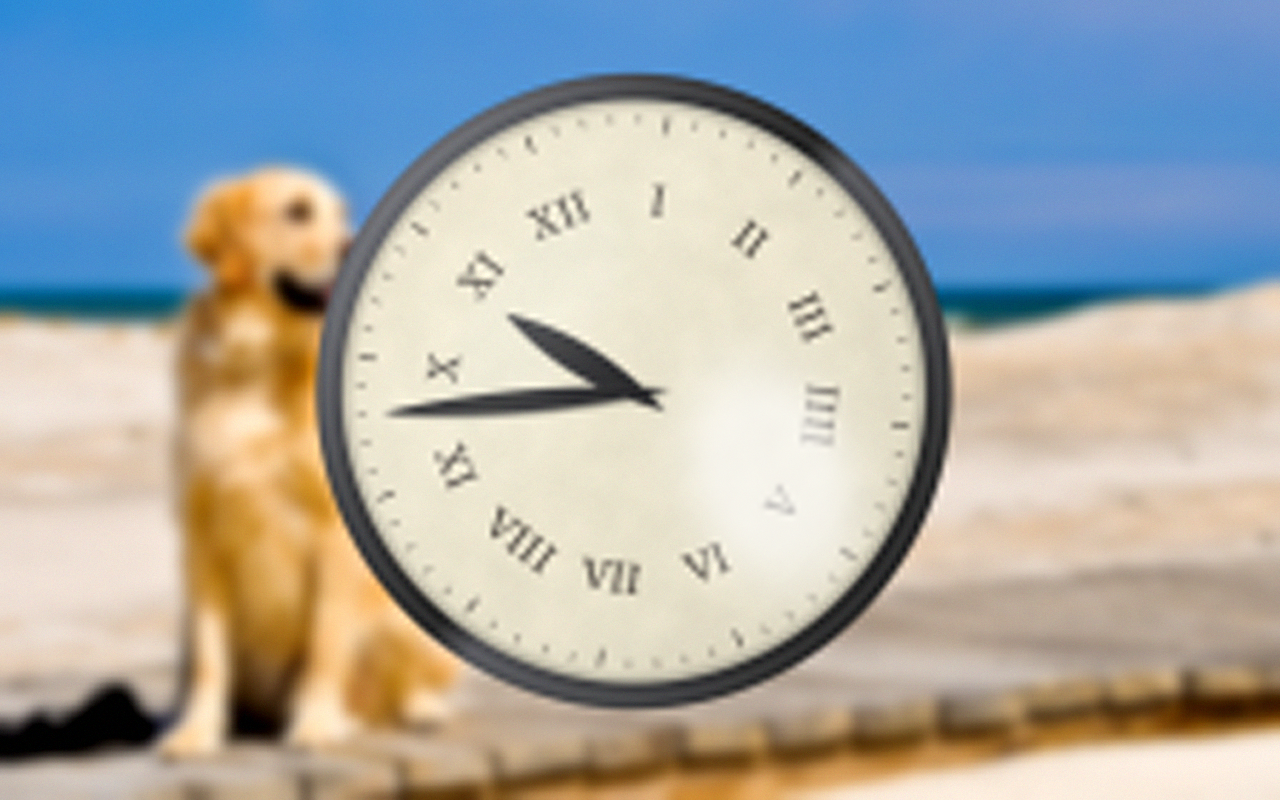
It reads **10:48**
